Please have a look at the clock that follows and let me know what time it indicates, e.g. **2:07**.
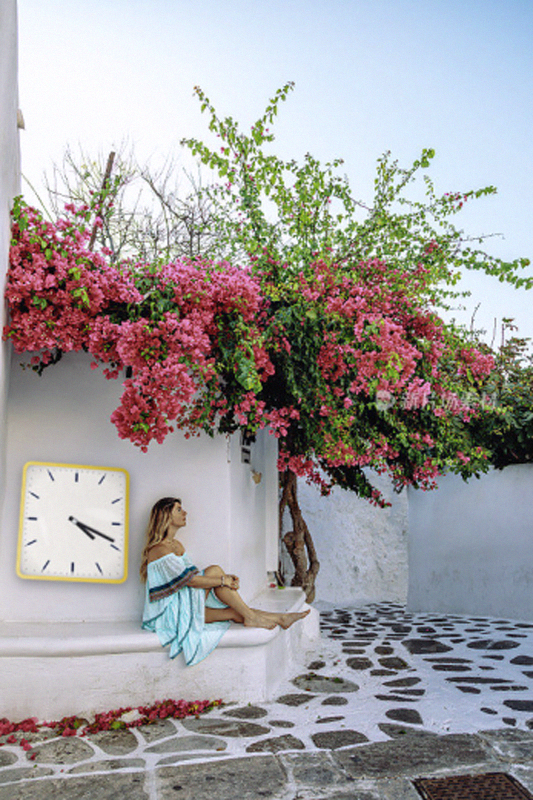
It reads **4:19**
